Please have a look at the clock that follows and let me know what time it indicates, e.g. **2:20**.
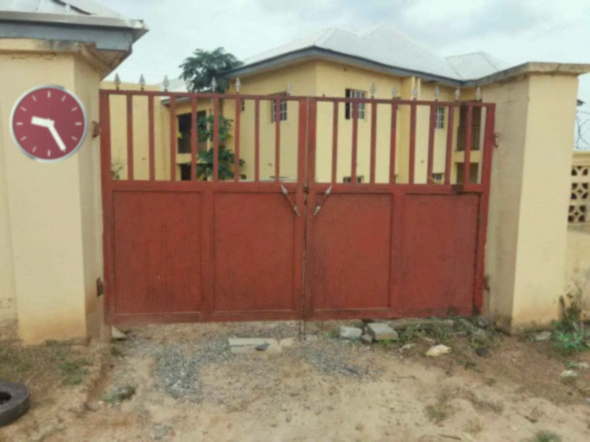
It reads **9:25**
